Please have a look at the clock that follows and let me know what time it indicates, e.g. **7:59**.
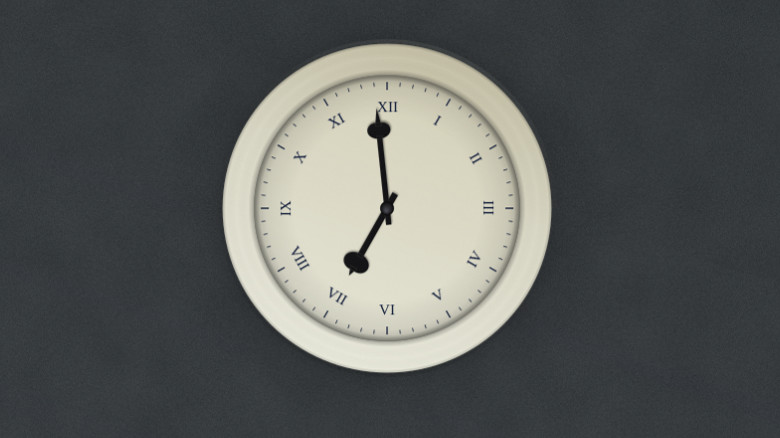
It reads **6:59**
